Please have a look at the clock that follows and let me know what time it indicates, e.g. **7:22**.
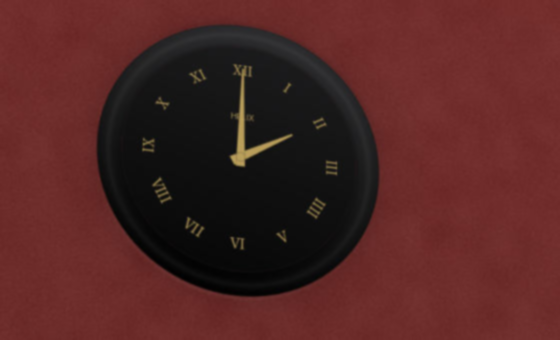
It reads **2:00**
